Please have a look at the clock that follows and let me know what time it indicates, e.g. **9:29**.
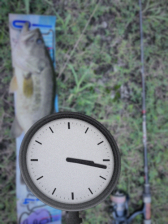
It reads **3:17**
